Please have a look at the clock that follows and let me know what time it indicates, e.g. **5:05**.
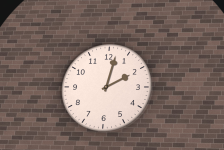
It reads **2:02**
